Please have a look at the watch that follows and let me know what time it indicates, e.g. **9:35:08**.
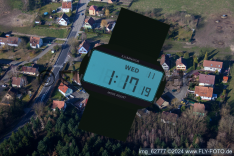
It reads **1:17:19**
